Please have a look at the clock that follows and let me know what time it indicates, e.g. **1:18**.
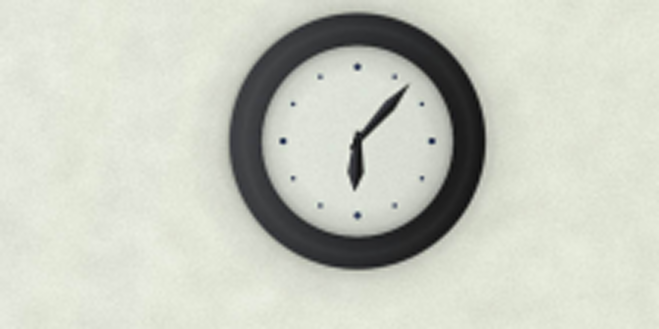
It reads **6:07**
